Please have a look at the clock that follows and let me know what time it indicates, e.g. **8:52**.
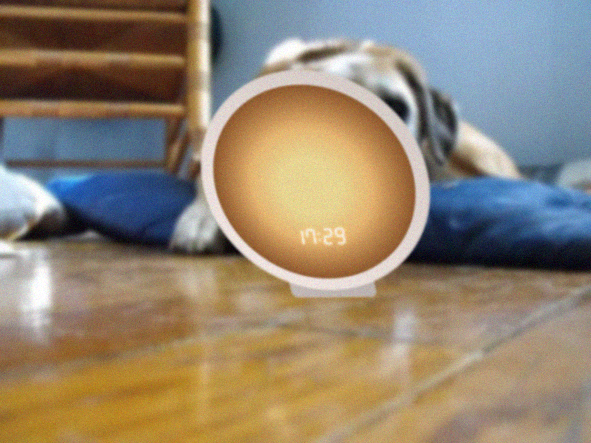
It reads **17:29**
